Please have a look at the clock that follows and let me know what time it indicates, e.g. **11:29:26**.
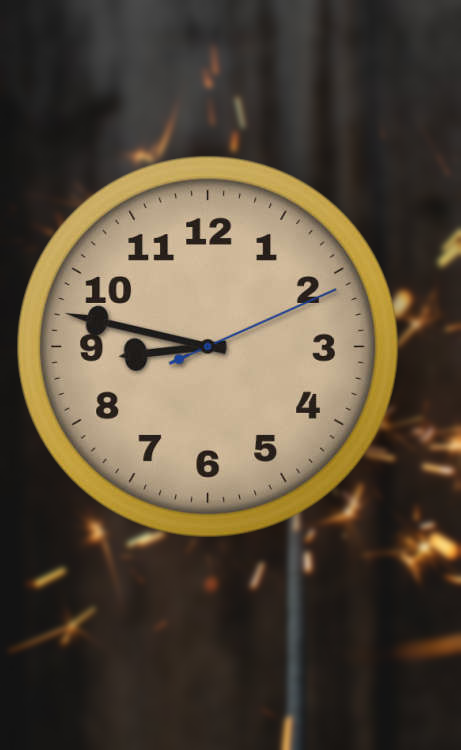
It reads **8:47:11**
